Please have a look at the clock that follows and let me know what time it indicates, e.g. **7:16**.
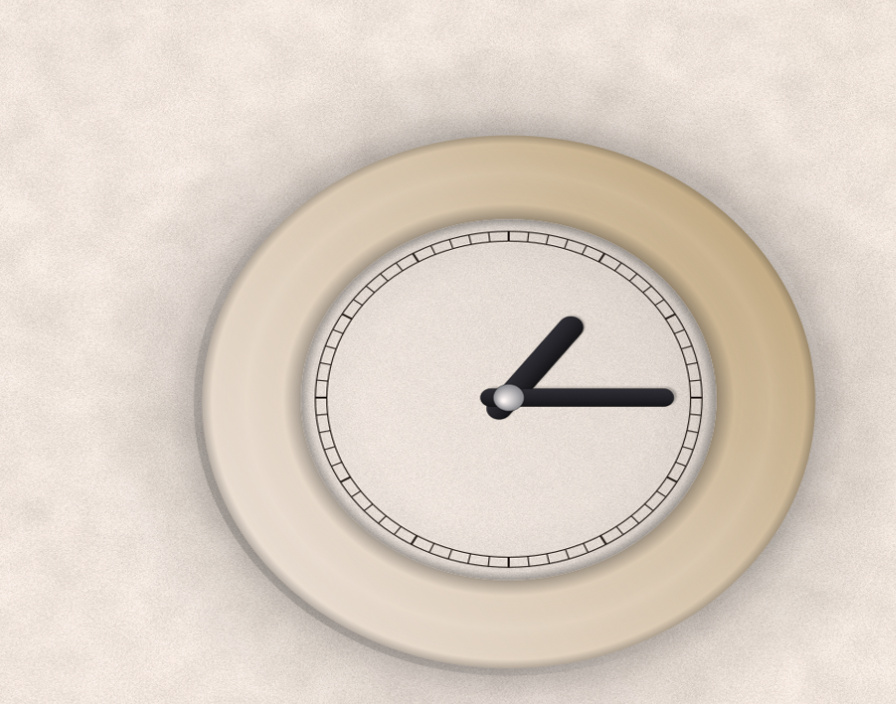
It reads **1:15**
